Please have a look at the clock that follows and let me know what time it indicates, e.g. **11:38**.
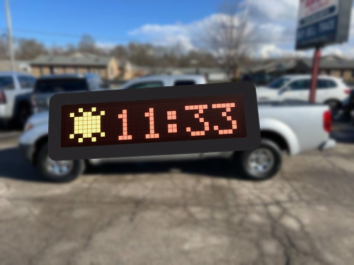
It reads **11:33**
